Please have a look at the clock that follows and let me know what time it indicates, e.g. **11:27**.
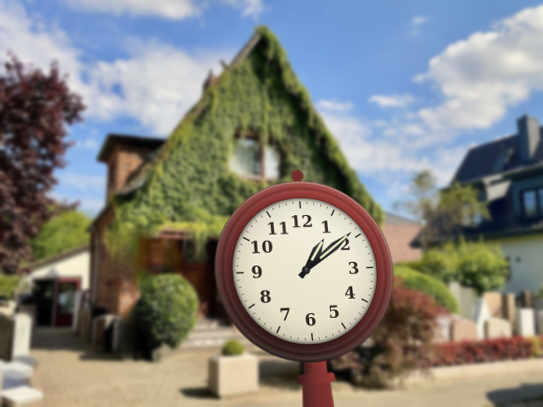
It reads **1:09**
